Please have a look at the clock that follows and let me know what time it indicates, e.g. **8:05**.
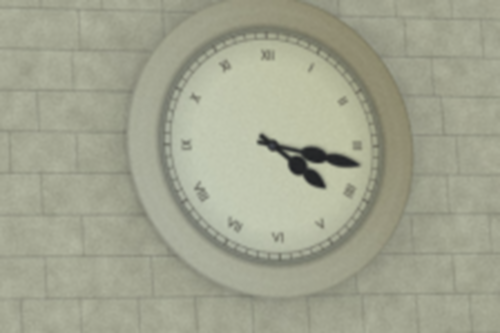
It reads **4:17**
